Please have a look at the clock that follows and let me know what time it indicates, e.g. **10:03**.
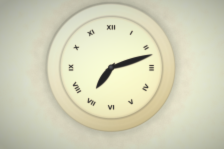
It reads **7:12**
